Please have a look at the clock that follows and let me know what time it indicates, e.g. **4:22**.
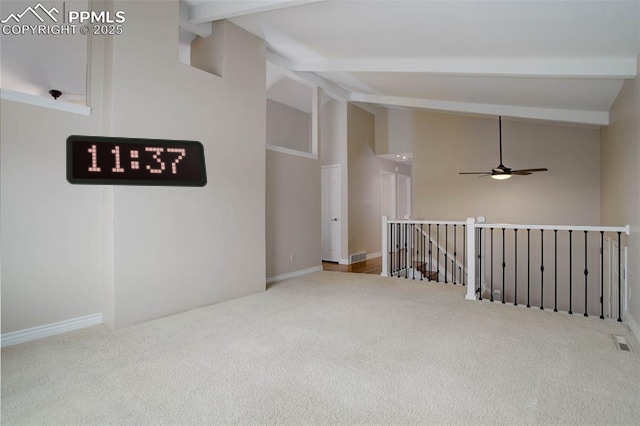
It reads **11:37**
